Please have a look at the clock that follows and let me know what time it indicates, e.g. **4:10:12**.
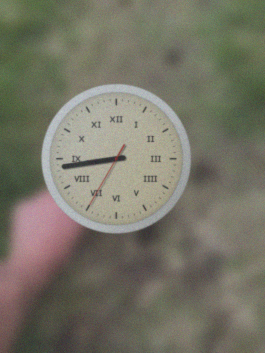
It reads **8:43:35**
